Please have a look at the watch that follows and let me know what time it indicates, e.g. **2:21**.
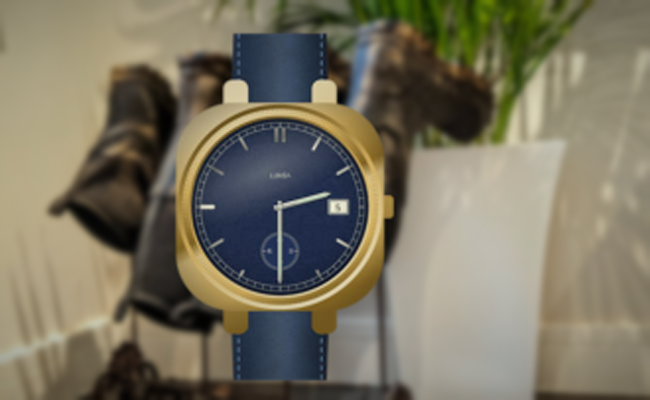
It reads **2:30**
